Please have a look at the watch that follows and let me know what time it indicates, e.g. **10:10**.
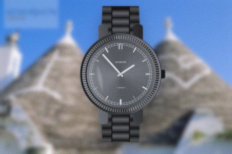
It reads **1:53**
